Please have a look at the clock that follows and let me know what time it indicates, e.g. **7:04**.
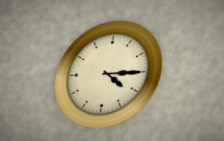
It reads **4:15**
